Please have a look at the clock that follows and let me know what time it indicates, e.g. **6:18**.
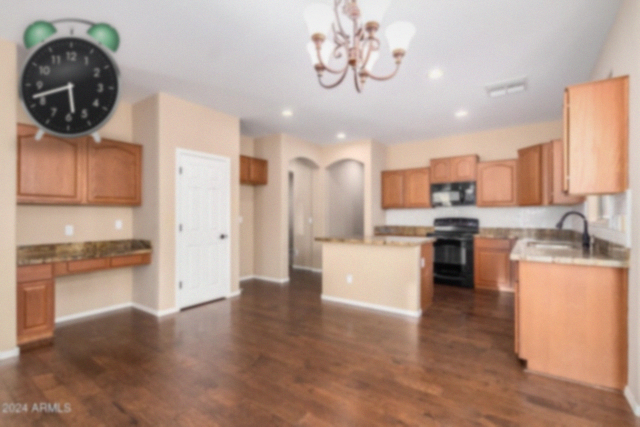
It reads **5:42**
